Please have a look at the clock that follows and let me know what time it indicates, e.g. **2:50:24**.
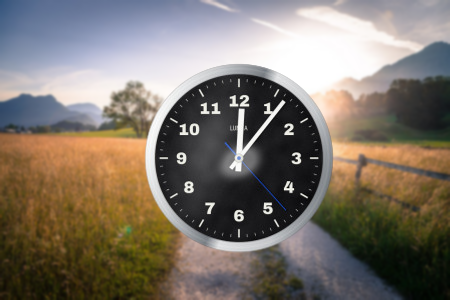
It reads **12:06:23**
